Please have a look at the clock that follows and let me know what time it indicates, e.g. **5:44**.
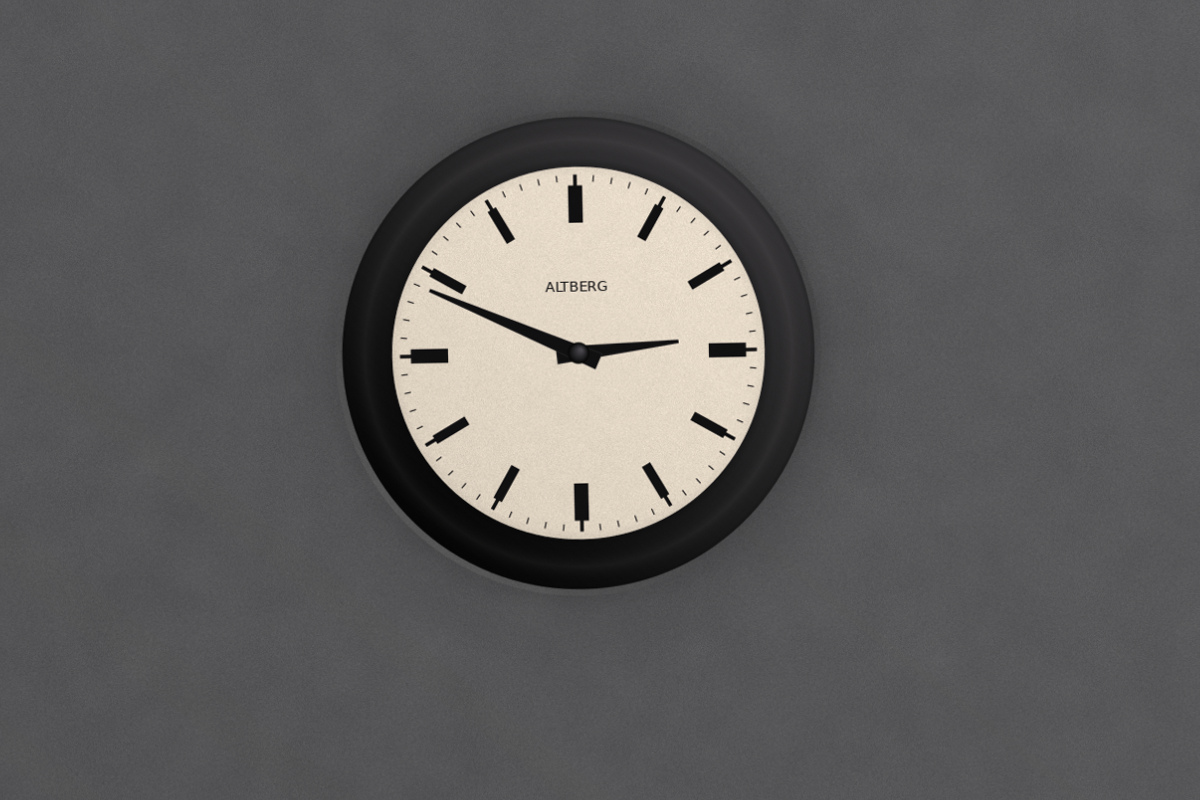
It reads **2:49**
